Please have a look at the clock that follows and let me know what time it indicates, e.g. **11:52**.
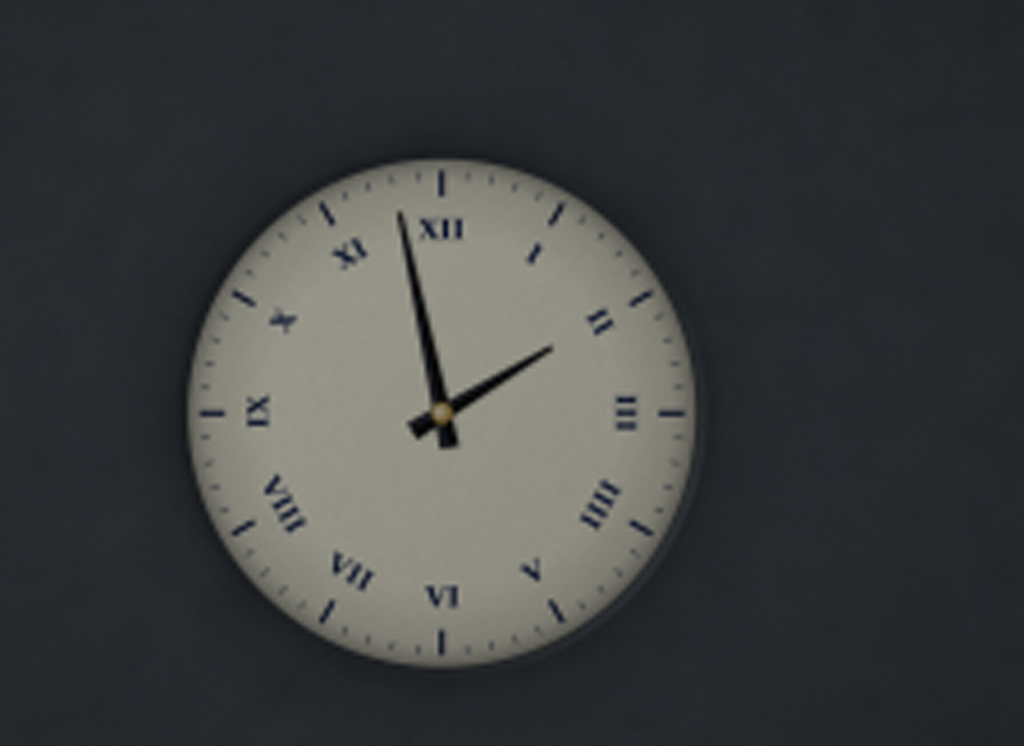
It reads **1:58**
